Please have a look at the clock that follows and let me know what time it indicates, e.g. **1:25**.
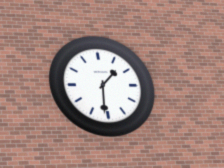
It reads **1:31**
